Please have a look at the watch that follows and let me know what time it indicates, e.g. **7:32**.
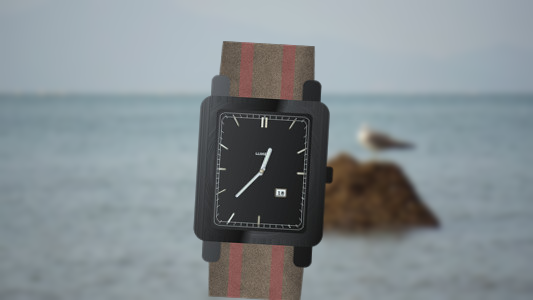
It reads **12:37**
